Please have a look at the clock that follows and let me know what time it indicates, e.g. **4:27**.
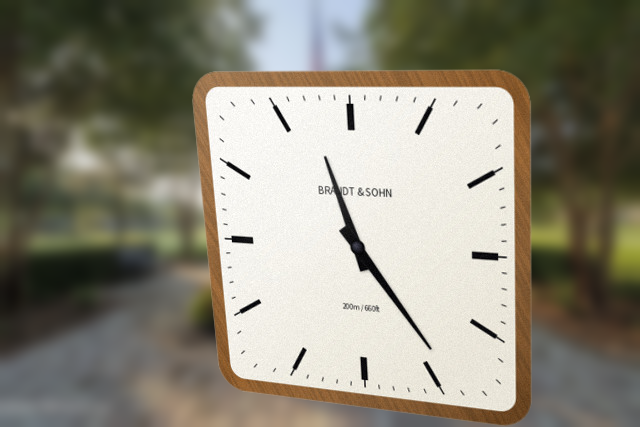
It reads **11:24**
